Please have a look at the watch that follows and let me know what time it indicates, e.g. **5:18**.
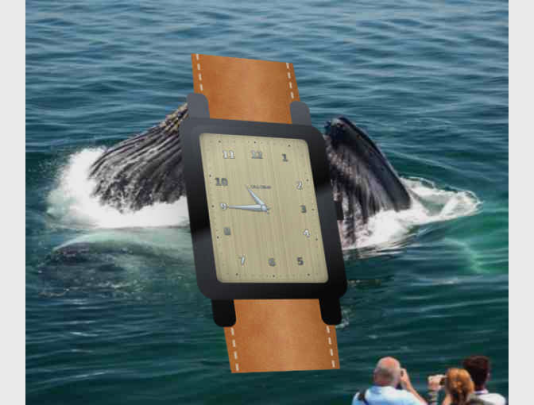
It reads **10:45**
